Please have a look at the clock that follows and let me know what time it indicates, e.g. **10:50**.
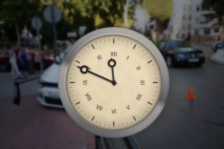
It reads **11:49**
